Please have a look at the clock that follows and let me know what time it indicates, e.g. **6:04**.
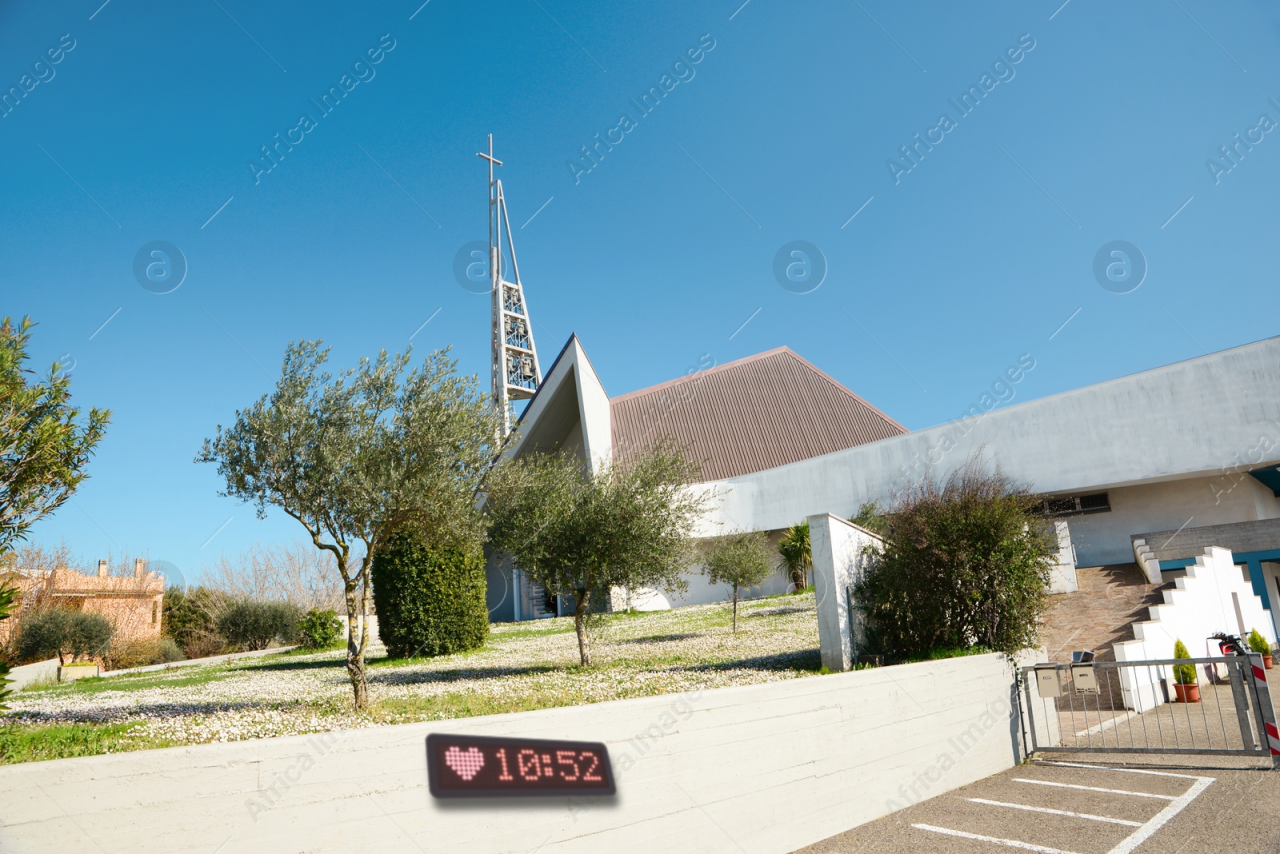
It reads **10:52**
